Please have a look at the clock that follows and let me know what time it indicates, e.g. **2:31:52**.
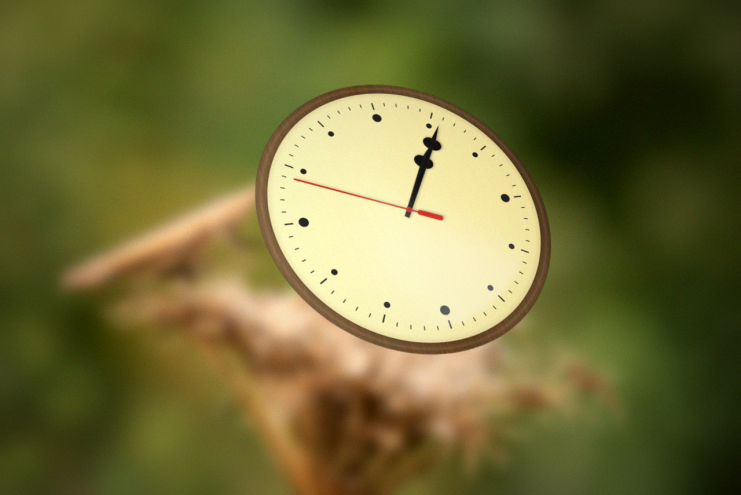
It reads **1:05:49**
